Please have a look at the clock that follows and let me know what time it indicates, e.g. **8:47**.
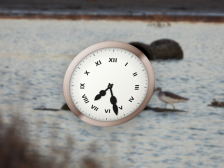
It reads **7:27**
